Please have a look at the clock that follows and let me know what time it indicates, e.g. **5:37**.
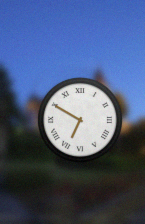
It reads **6:50**
